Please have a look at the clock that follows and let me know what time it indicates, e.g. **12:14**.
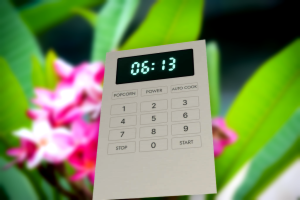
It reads **6:13**
